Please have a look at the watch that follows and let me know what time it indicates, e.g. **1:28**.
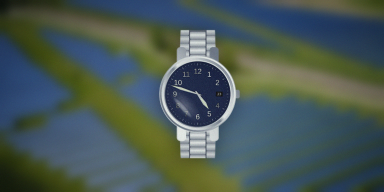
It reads **4:48**
